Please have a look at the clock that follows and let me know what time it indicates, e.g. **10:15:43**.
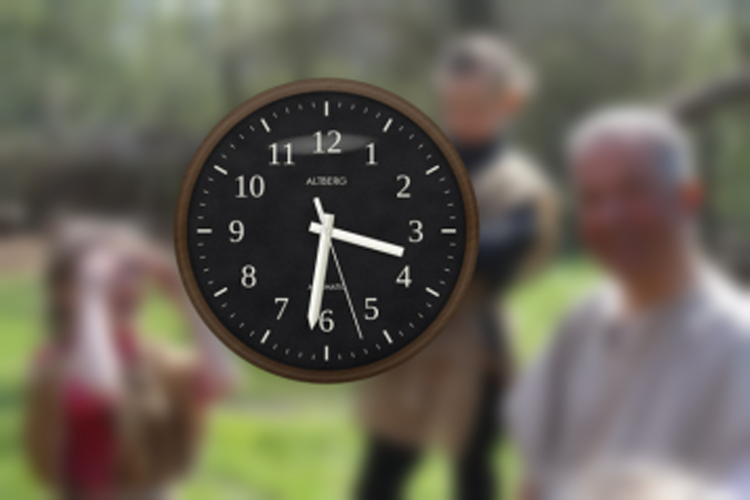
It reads **3:31:27**
